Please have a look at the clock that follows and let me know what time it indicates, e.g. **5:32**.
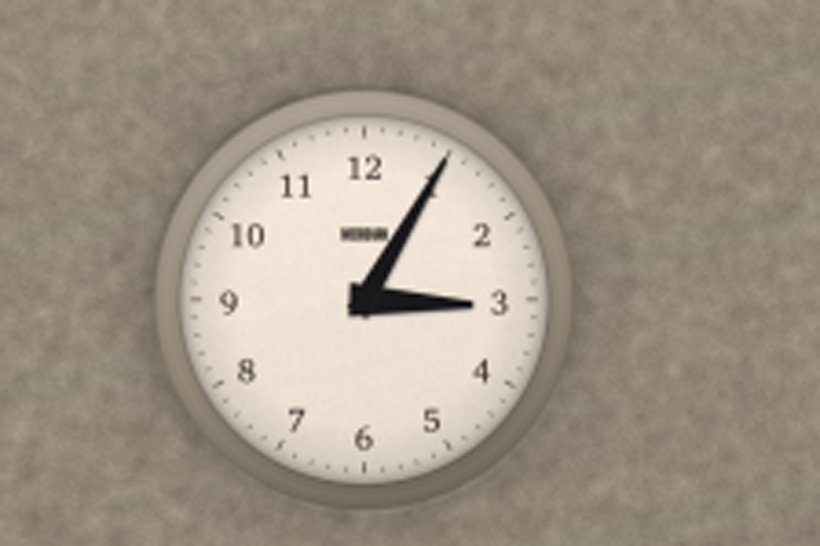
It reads **3:05**
